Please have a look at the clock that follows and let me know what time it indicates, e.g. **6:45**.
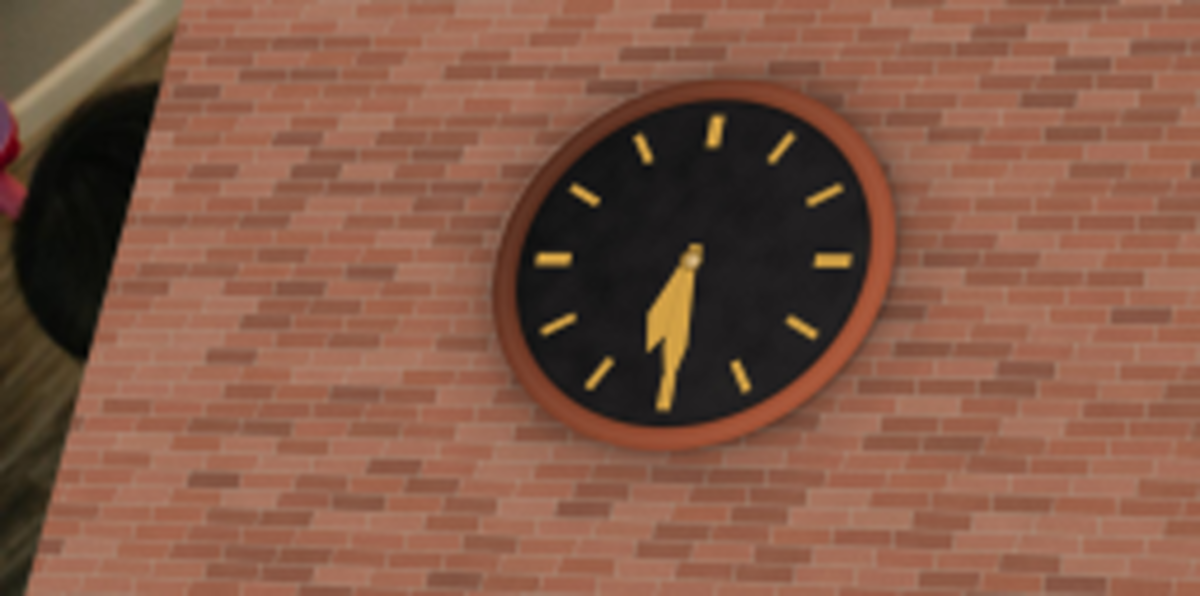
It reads **6:30**
